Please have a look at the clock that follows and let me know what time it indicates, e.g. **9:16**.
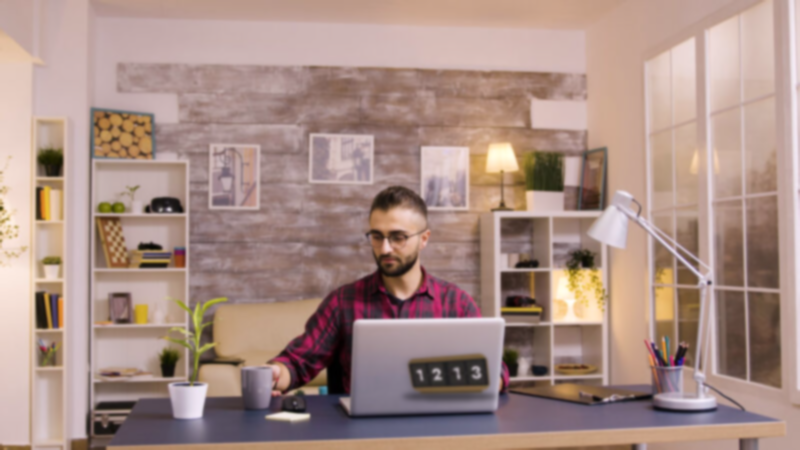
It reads **12:13**
